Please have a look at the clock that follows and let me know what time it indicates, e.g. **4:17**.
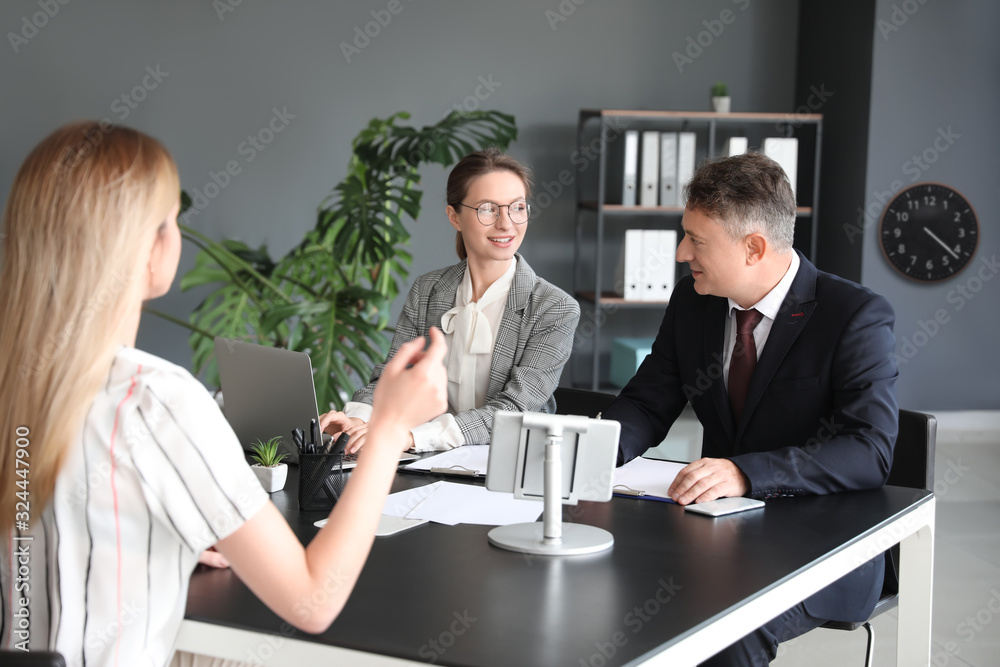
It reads **4:22**
